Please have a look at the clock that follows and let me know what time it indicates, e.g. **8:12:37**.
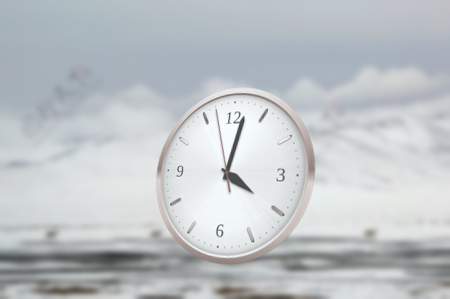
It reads **4:01:57**
